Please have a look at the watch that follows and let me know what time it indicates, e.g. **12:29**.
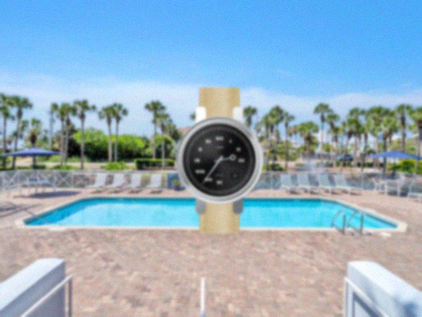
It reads **2:36**
